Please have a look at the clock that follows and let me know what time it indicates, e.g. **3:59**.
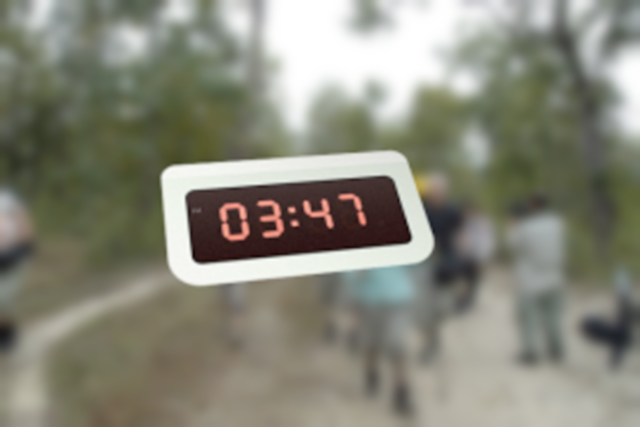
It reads **3:47**
